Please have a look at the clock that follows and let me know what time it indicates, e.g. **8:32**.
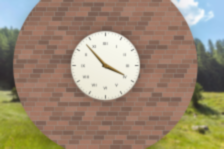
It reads **3:53**
